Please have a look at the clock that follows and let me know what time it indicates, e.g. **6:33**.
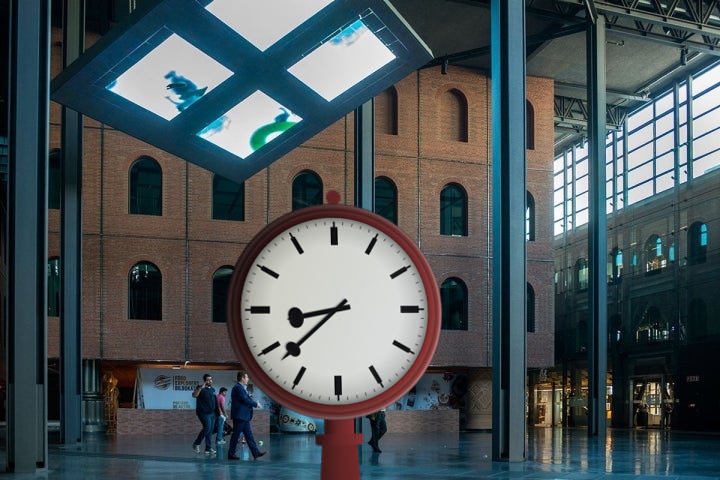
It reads **8:38**
